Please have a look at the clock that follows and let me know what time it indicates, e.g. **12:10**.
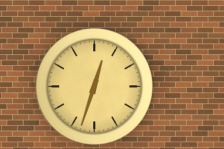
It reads **12:33**
